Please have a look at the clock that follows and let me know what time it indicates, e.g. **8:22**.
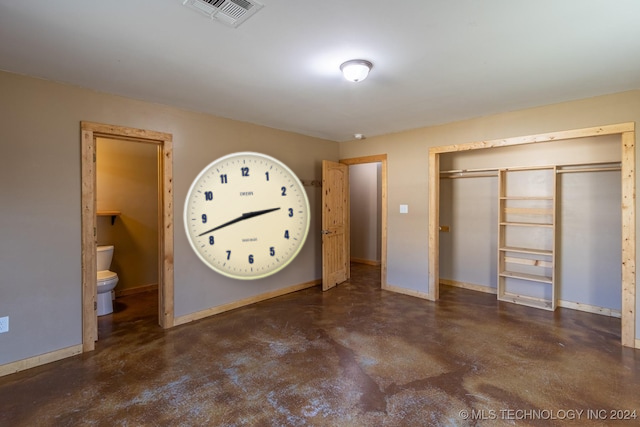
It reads **2:42**
